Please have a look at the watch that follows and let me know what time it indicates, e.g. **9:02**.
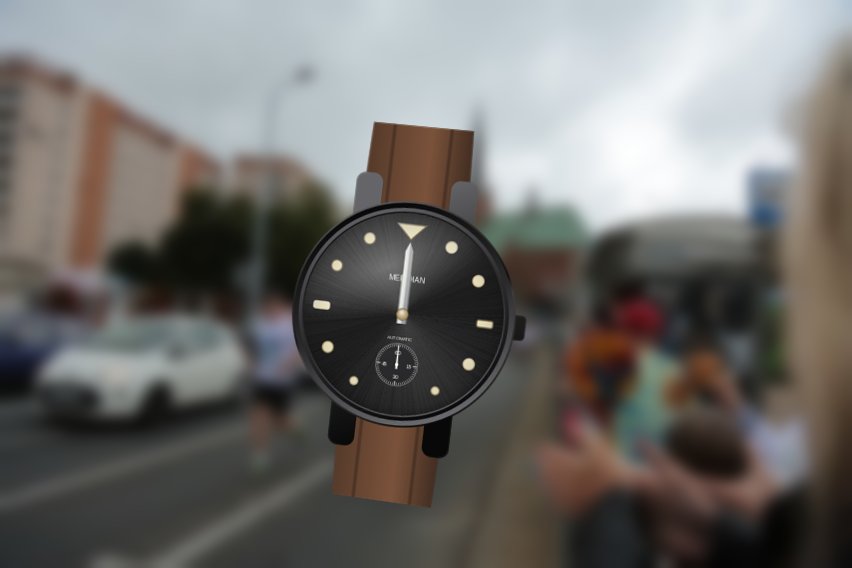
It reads **12:00**
